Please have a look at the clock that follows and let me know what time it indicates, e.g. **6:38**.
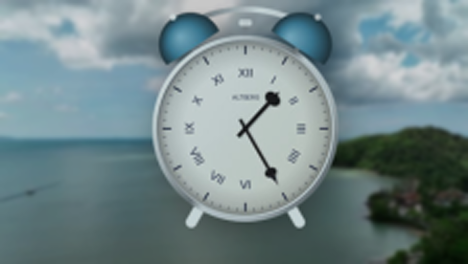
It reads **1:25**
